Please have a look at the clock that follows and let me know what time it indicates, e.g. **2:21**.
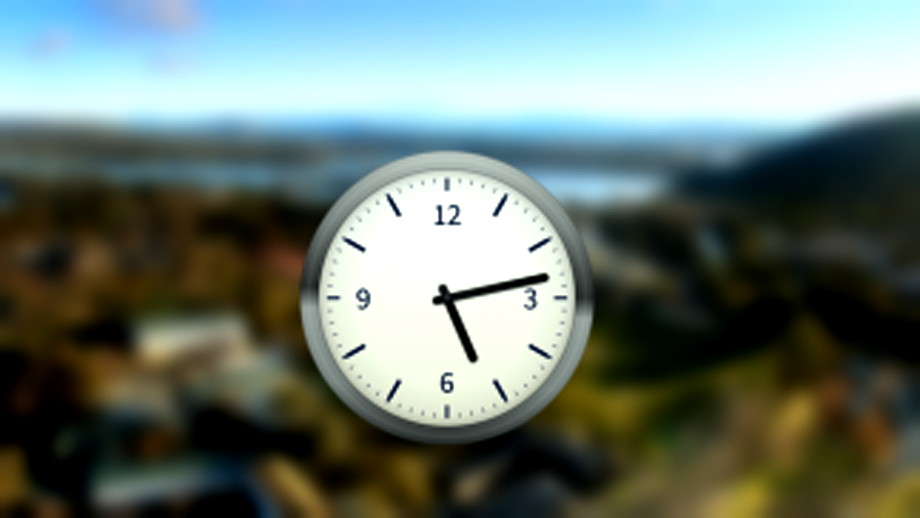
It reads **5:13**
